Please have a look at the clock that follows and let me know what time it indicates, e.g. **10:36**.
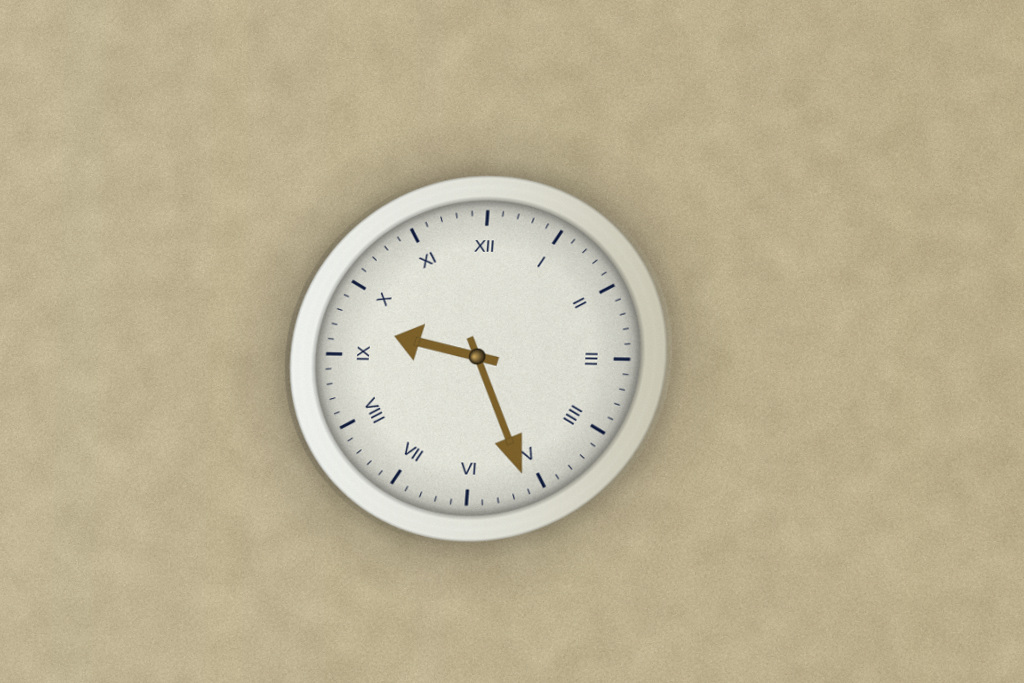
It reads **9:26**
